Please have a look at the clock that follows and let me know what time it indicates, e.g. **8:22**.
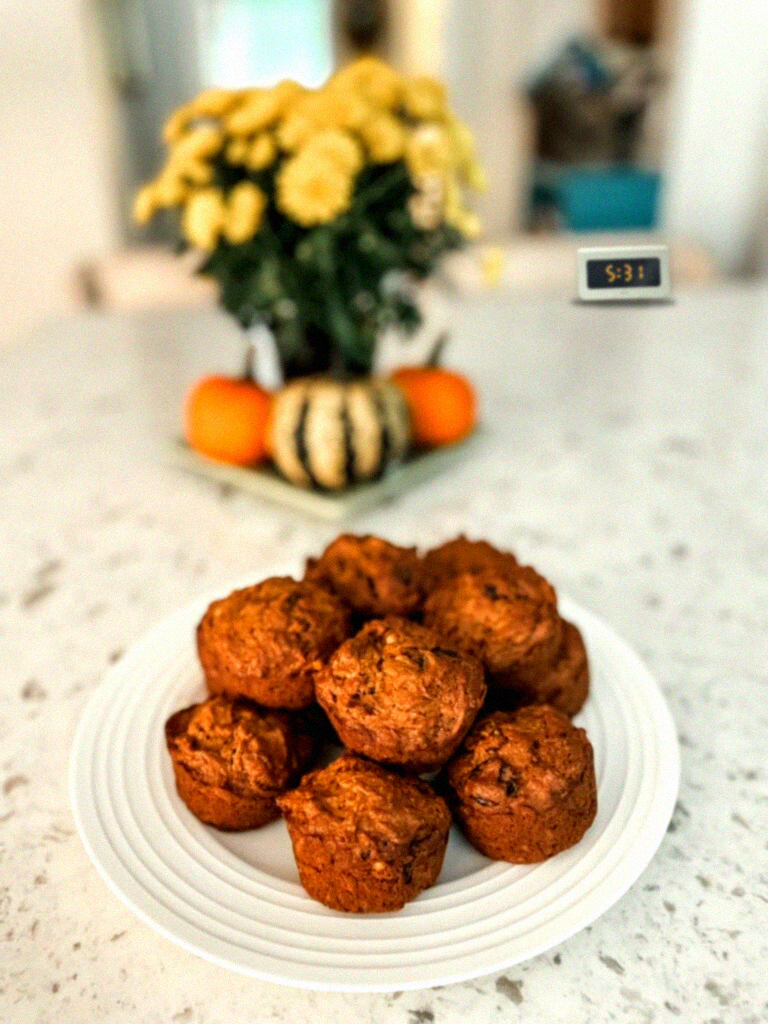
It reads **5:31**
